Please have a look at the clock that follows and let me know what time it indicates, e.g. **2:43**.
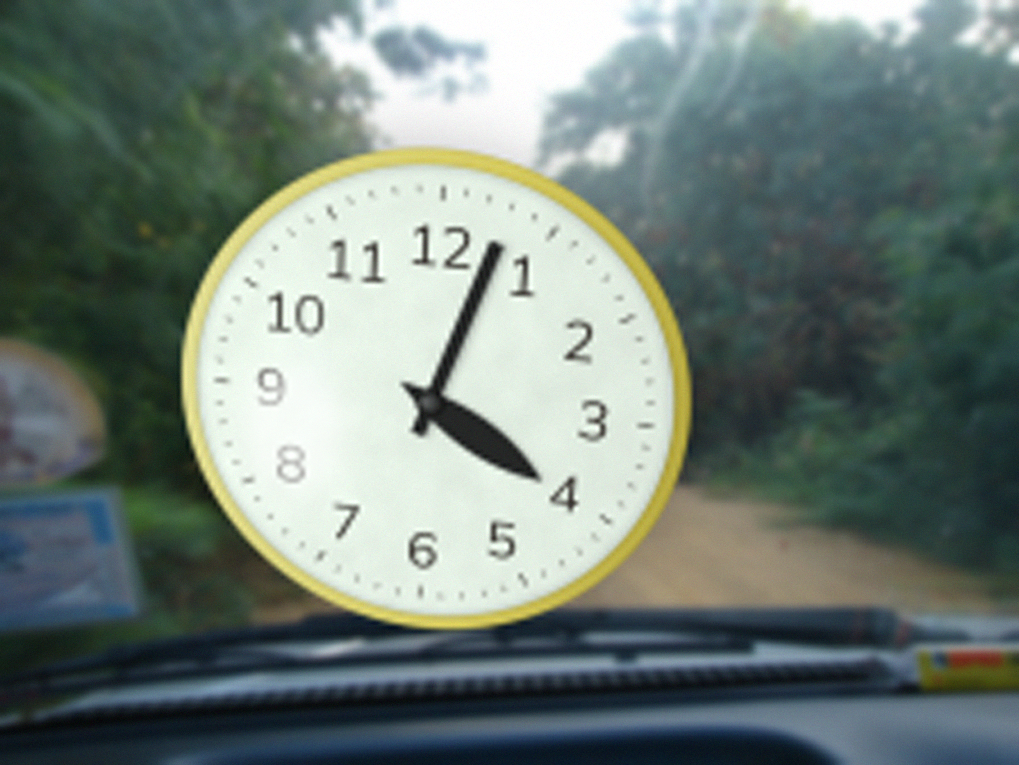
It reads **4:03**
